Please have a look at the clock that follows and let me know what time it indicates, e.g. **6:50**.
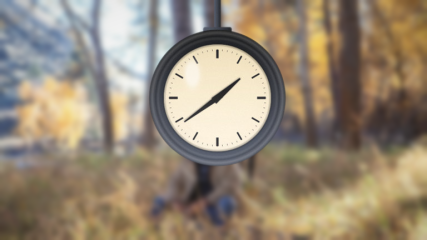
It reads **1:39**
